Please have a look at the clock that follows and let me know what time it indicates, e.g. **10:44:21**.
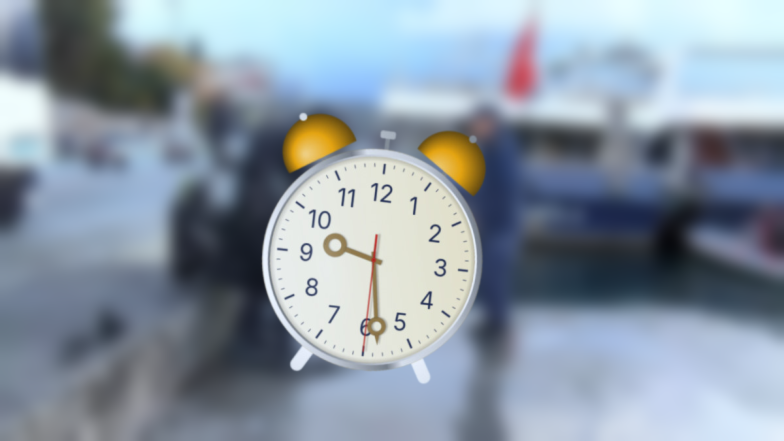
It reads **9:28:30**
